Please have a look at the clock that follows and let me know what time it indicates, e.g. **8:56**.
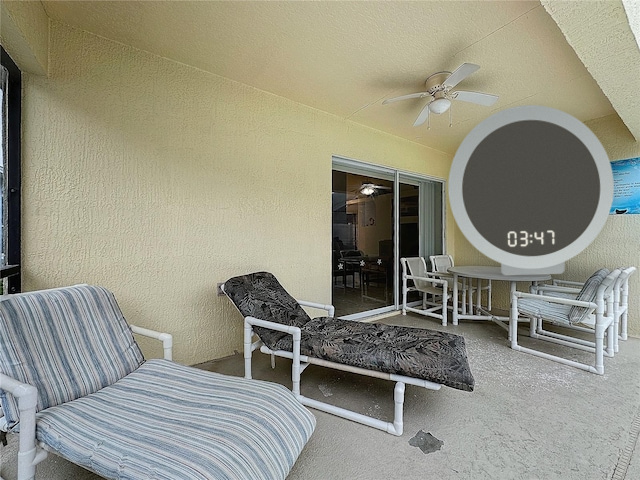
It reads **3:47**
